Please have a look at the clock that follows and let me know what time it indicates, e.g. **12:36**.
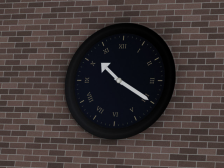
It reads **10:20**
